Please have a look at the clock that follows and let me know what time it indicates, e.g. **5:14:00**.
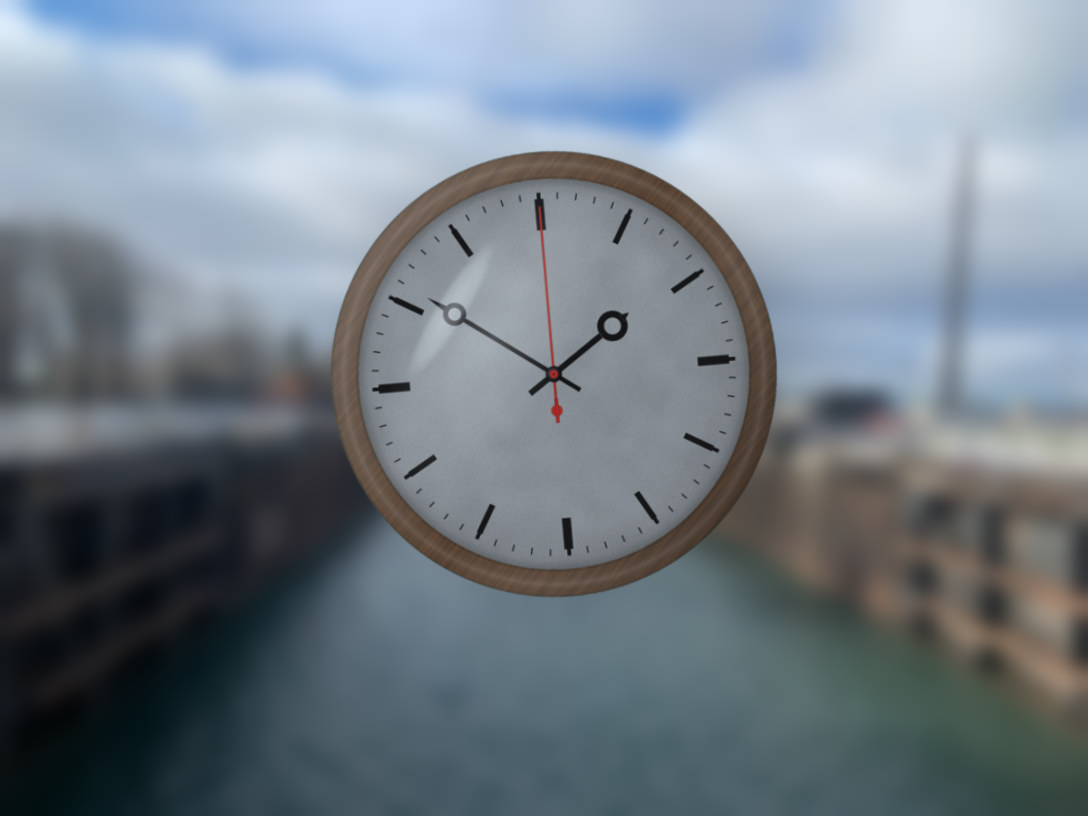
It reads **1:51:00**
